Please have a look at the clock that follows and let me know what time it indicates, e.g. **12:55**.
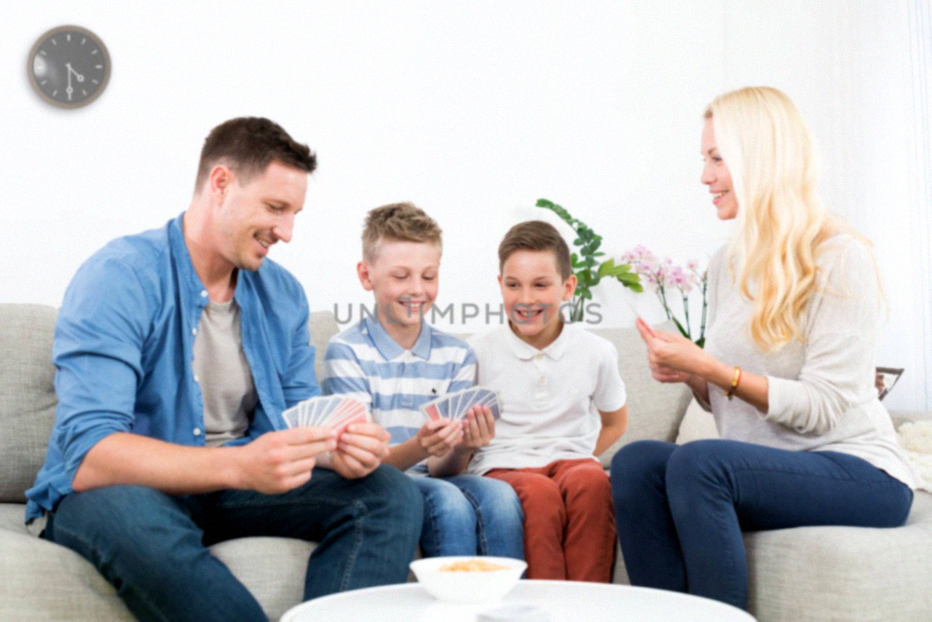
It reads **4:30**
